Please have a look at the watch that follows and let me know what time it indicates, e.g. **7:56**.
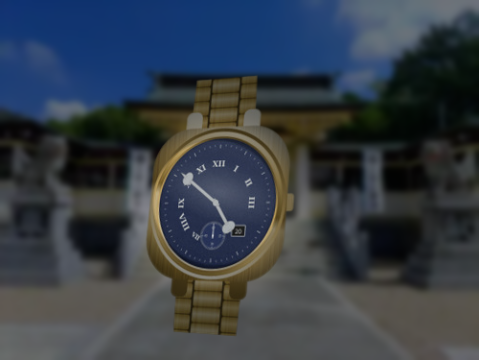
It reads **4:51**
